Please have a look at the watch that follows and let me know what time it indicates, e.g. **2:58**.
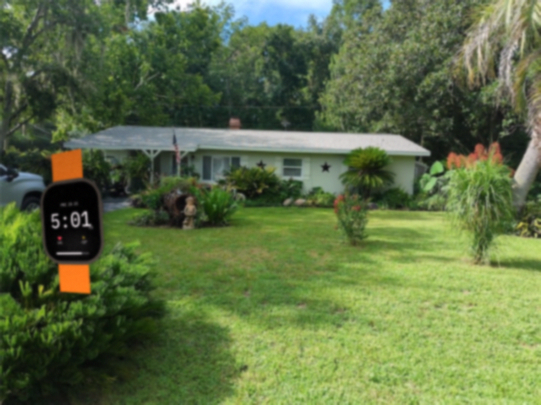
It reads **5:01**
